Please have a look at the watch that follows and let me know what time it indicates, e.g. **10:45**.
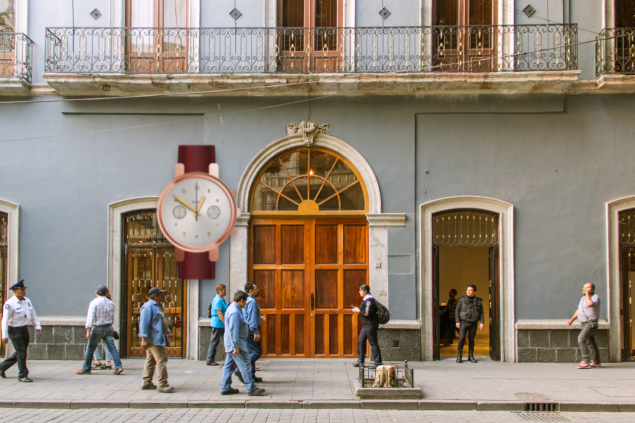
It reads **12:51**
